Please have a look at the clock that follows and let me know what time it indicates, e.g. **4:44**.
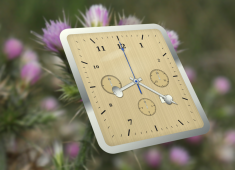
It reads **8:22**
